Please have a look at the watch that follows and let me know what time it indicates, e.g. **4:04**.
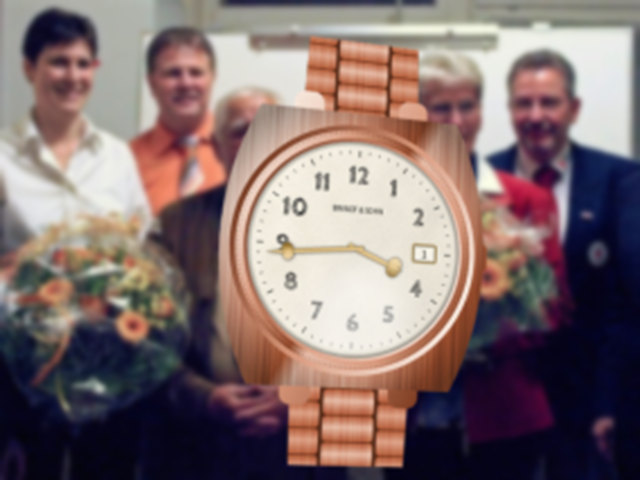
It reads **3:44**
